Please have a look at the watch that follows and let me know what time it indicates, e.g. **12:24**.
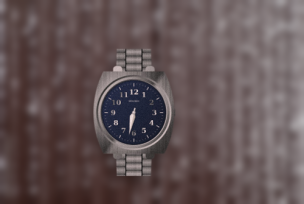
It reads **6:32**
